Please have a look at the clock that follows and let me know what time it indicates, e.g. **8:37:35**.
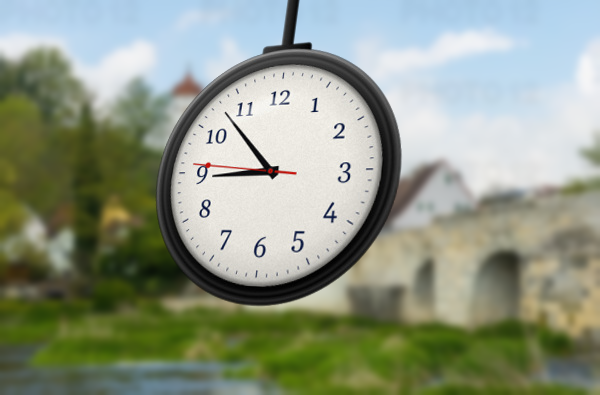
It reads **8:52:46**
